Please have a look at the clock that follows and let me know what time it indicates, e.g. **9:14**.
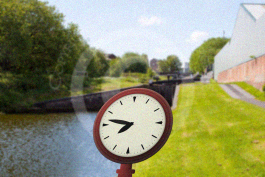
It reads **7:47**
